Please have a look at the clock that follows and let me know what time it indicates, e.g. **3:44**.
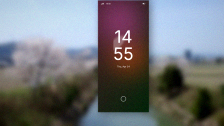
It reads **14:55**
